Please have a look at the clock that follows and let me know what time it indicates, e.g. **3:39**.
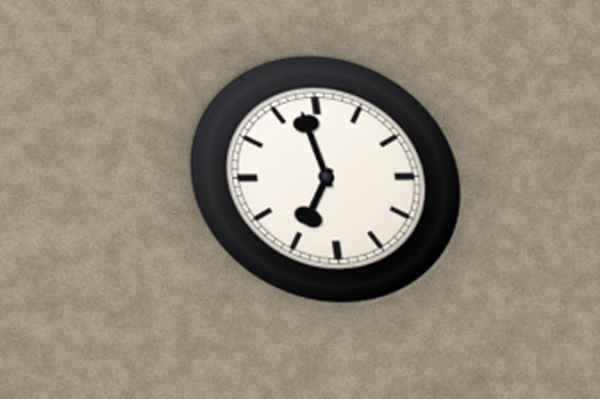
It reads **6:58**
